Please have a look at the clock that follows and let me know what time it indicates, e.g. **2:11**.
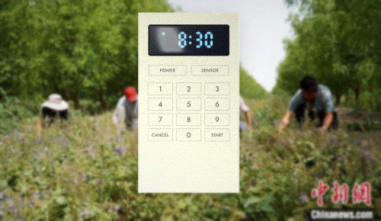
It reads **8:30**
